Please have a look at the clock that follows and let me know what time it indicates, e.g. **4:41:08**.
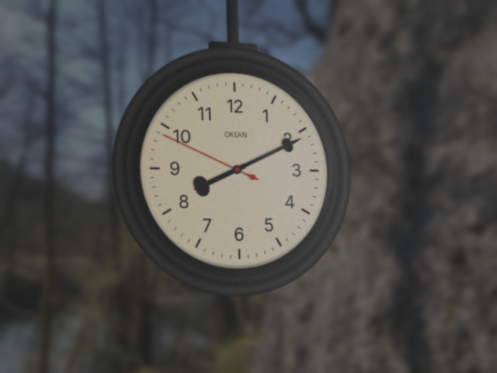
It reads **8:10:49**
